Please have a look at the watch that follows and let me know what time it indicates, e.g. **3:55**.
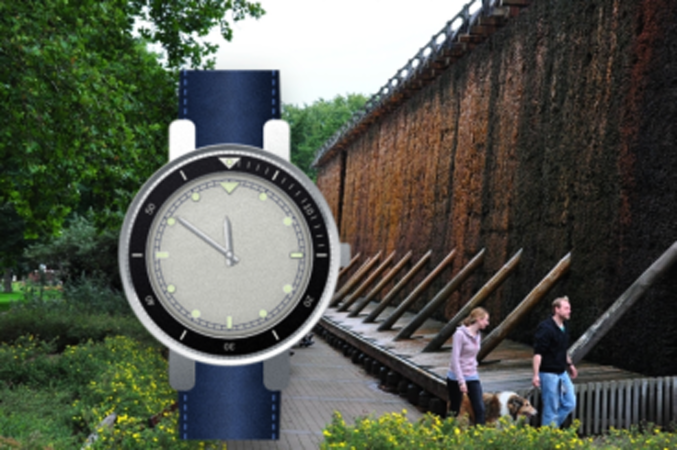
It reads **11:51**
